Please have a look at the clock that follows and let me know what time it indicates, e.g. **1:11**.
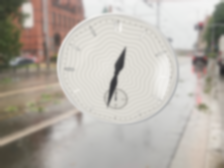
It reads **12:32**
